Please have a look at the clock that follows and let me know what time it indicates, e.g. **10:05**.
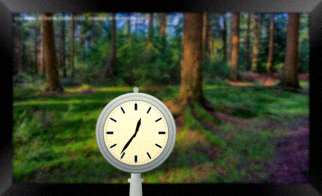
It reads **12:36**
